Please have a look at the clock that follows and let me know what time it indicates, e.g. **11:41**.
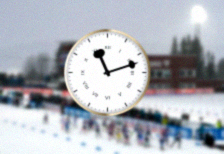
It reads **11:12**
